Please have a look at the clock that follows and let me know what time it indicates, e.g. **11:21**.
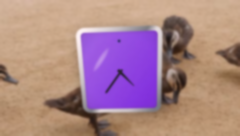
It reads **4:36**
